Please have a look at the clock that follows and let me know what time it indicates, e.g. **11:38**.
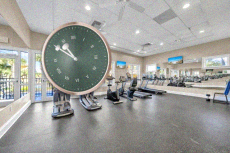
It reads **10:51**
